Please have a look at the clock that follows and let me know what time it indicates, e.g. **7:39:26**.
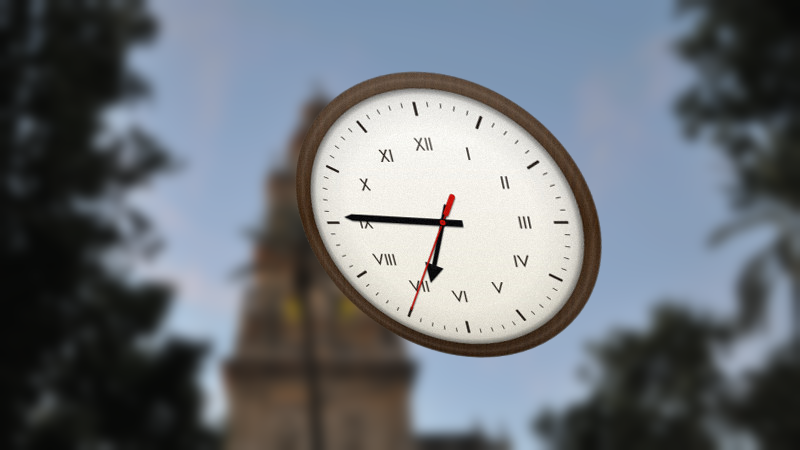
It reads **6:45:35**
